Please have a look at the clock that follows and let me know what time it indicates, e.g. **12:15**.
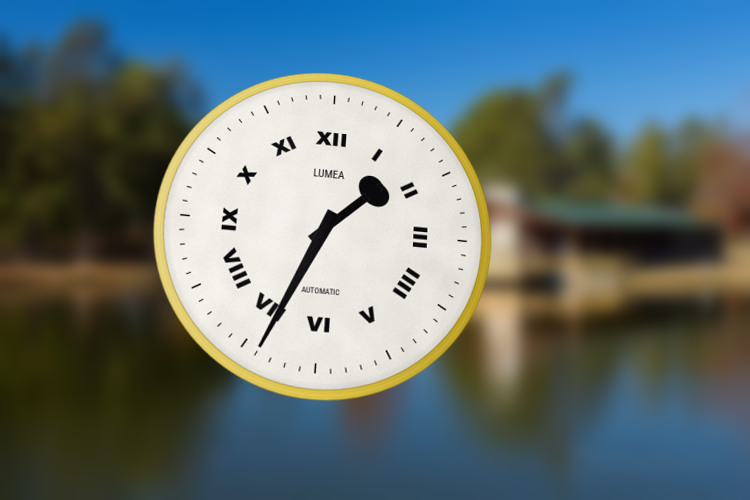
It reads **1:34**
